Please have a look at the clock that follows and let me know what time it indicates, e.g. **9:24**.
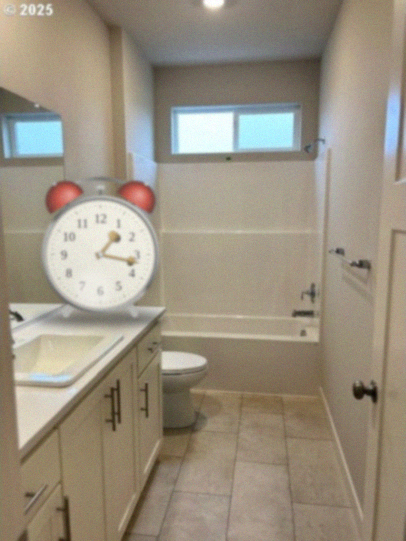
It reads **1:17**
